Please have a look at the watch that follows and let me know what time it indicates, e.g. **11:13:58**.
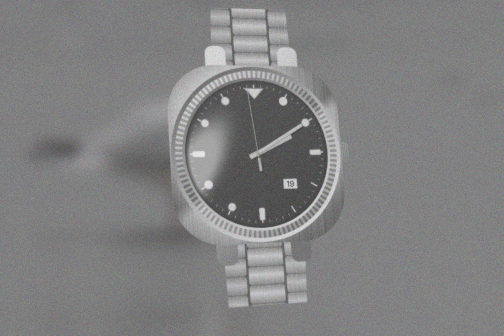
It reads **2:09:59**
